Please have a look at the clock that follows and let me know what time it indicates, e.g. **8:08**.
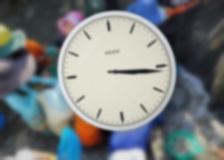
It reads **3:16**
